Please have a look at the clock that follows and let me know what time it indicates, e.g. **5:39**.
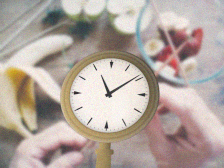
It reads **11:09**
